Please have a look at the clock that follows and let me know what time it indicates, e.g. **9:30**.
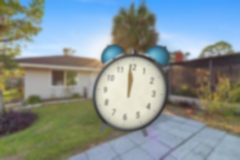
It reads **11:59**
